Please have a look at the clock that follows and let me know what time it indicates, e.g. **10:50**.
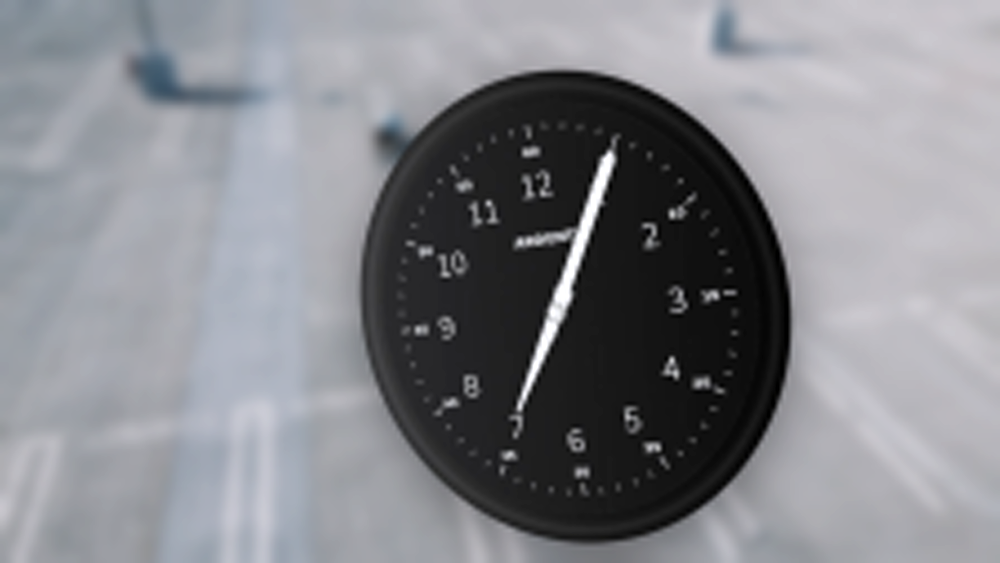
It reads **7:05**
